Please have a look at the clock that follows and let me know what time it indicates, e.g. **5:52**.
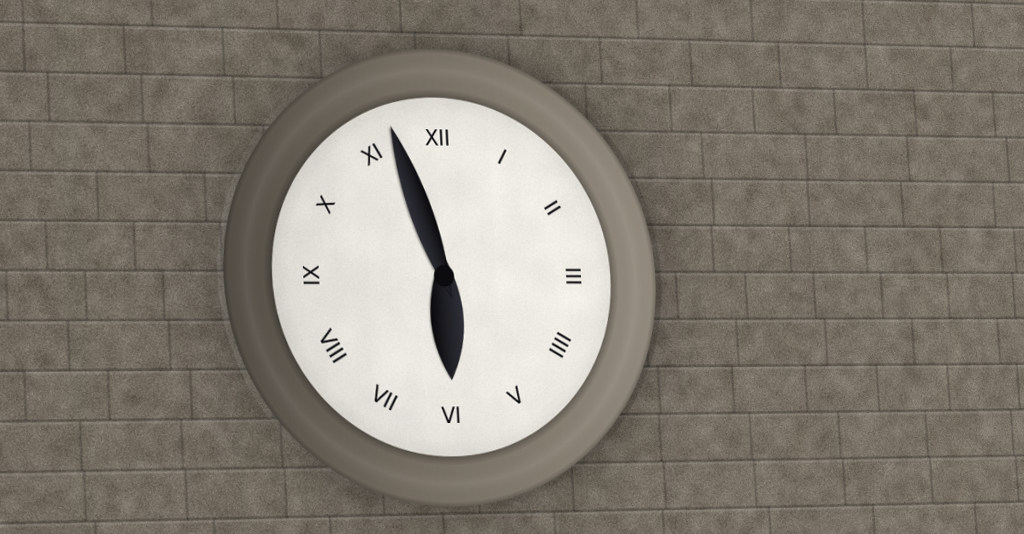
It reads **5:57**
